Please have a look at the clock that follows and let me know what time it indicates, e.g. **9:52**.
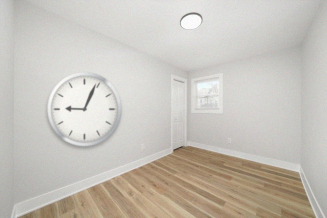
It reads **9:04**
